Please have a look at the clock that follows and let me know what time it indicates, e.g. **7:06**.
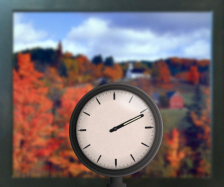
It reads **2:11**
